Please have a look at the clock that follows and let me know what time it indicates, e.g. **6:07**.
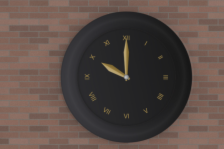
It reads **10:00**
